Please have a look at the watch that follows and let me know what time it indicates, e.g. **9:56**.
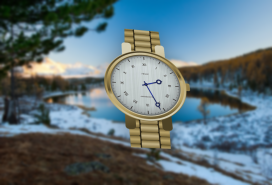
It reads **2:26**
